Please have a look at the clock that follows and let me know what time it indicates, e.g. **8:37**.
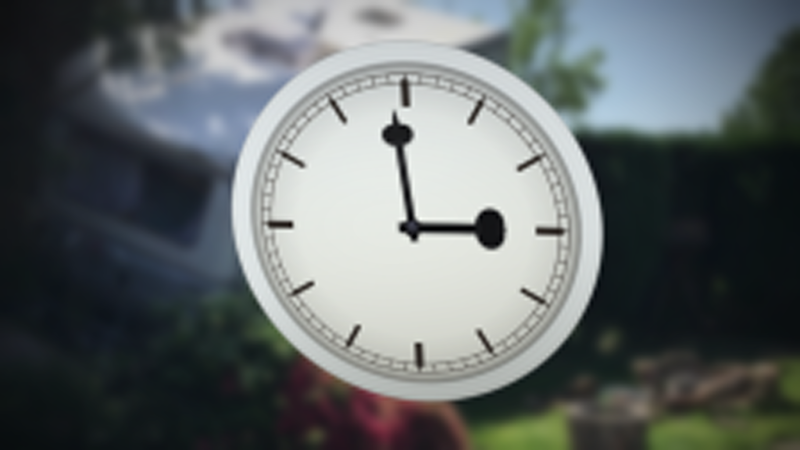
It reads **2:59**
